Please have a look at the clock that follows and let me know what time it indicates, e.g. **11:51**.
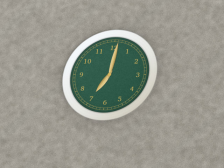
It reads **7:01**
